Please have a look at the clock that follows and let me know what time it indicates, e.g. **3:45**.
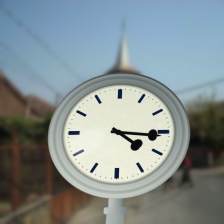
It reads **4:16**
